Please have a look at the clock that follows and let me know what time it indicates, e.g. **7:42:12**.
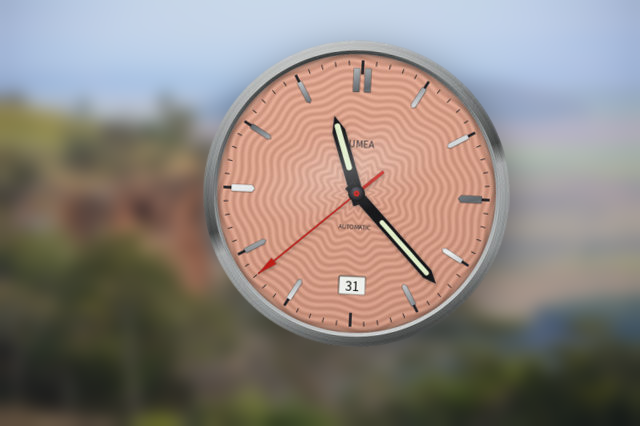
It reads **11:22:38**
